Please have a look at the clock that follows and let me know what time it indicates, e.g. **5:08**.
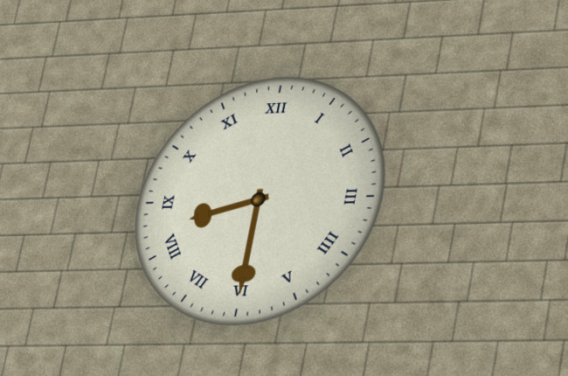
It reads **8:30**
